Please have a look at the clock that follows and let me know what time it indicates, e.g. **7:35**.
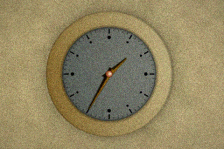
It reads **1:35**
